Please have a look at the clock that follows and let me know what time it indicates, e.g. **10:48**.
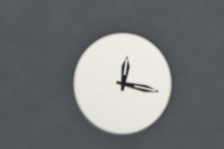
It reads **12:17**
